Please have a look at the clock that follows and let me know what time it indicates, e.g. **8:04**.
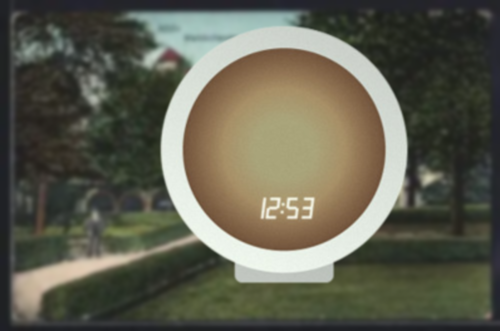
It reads **12:53**
